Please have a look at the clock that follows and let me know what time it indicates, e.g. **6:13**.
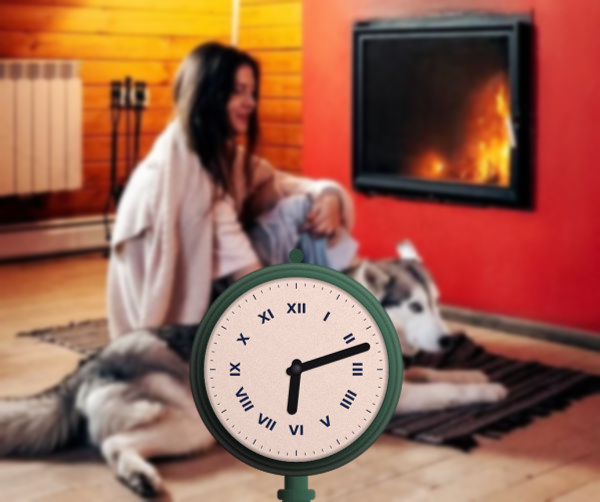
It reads **6:12**
